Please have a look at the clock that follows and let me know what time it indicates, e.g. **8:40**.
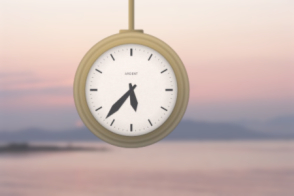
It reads **5:37**
